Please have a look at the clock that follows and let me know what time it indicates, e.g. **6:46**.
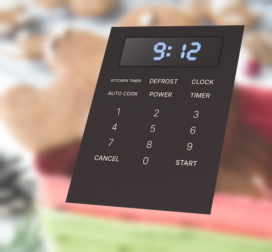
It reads **9:12**
